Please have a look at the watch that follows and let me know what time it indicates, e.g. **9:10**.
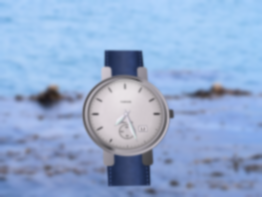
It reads **7:27**
